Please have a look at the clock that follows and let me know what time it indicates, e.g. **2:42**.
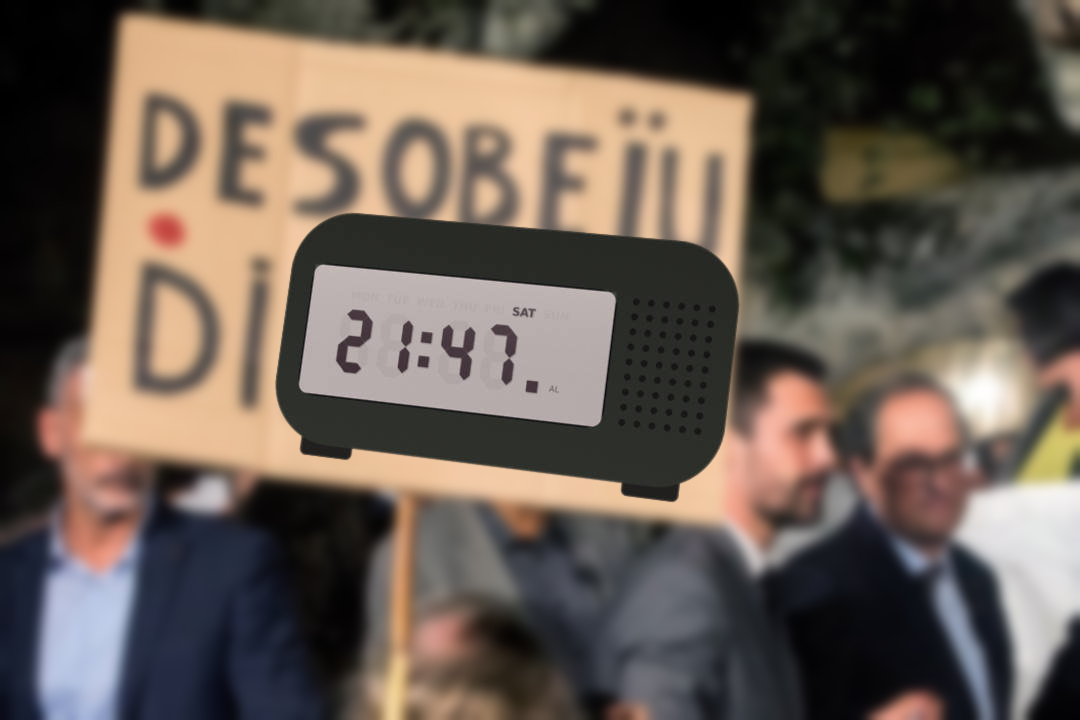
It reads **21:47**
